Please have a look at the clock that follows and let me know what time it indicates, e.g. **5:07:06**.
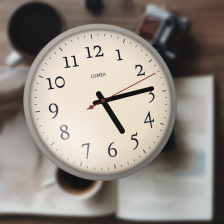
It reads **5:14:12**
